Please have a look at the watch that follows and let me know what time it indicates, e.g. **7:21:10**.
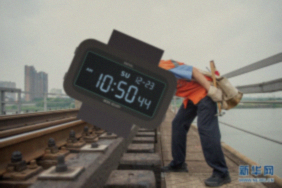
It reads **10:50:44**
